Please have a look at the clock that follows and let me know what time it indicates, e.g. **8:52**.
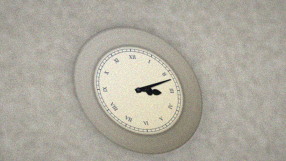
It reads **3:12**
